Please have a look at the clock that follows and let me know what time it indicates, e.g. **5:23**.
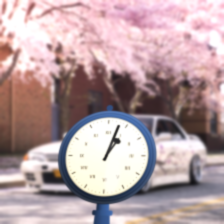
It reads **1:03**
